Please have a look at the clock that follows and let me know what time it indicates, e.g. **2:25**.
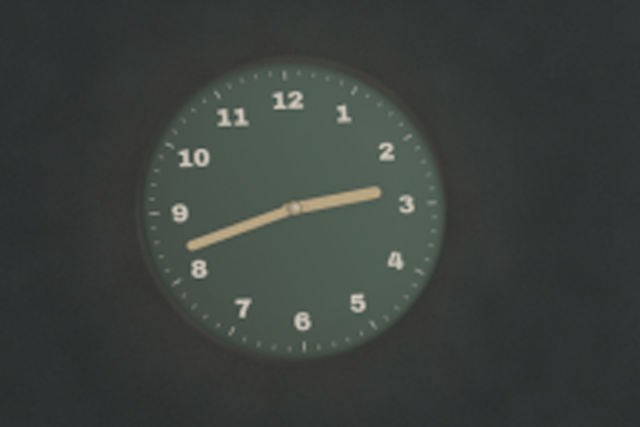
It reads **2:42**
